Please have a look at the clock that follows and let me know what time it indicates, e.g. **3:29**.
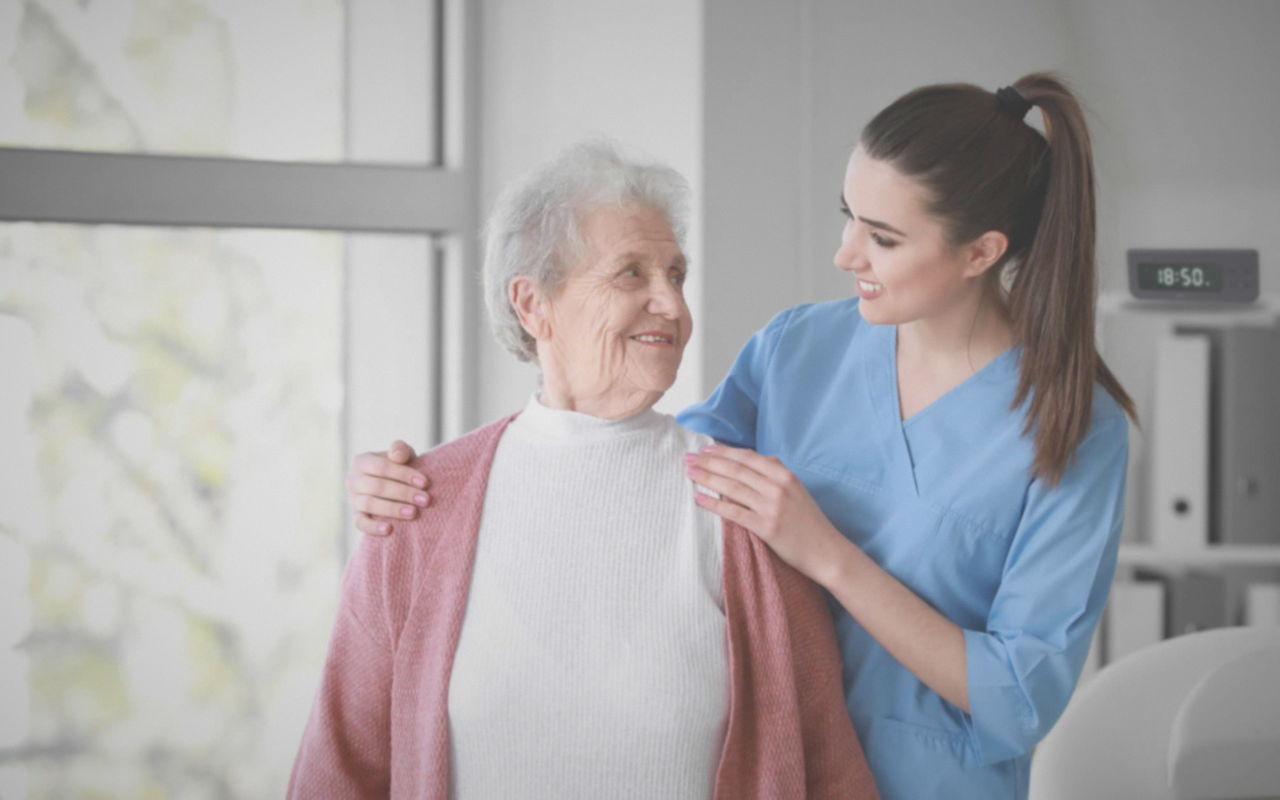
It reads **18:50**
